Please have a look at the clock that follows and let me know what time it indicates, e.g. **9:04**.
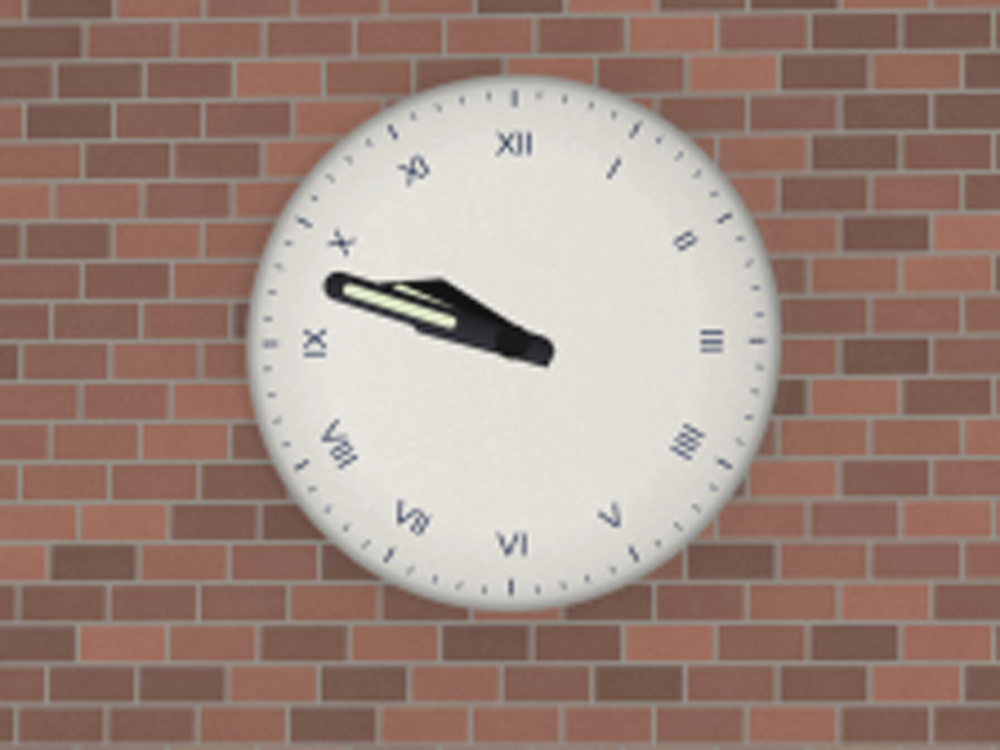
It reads **9:48**
